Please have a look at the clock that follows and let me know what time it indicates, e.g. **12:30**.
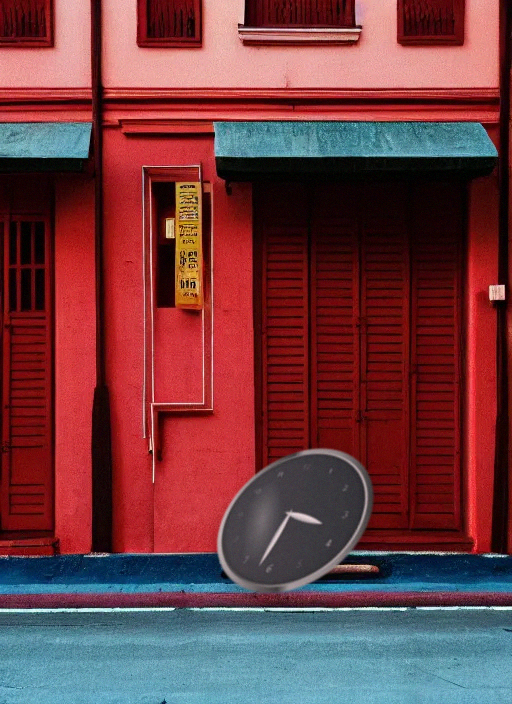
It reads **3:32**
